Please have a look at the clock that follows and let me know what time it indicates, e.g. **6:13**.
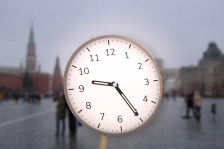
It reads **9:25**
